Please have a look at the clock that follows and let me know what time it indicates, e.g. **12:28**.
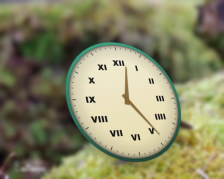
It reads **12:24**
